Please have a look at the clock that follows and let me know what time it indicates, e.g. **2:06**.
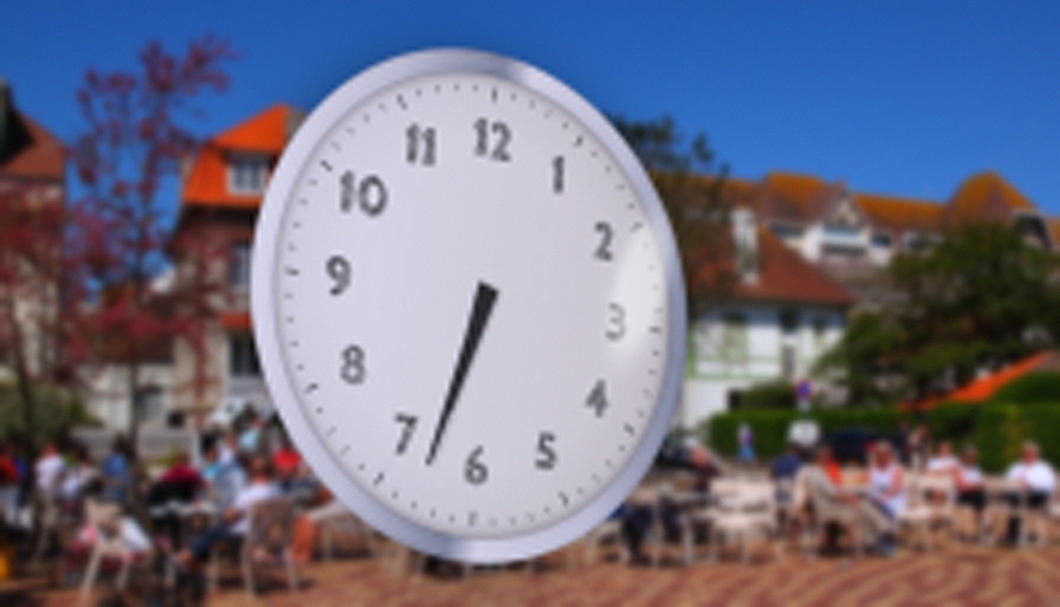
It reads **6:33**
